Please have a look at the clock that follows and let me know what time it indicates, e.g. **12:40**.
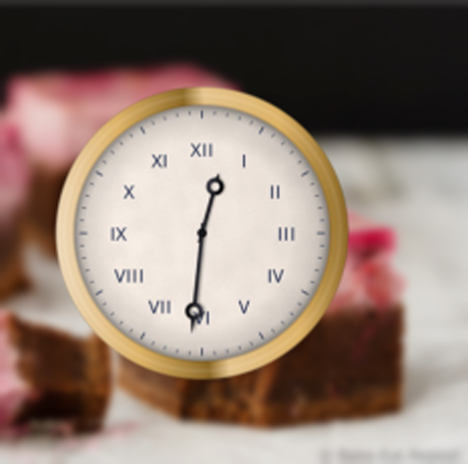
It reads **12:31**
